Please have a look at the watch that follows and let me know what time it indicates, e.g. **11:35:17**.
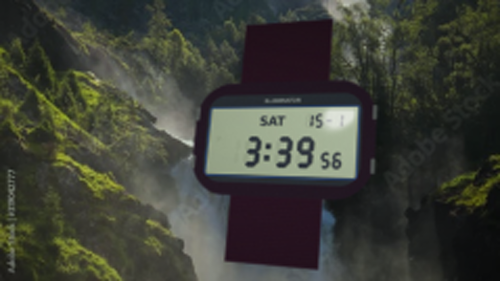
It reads **3:39:56**
